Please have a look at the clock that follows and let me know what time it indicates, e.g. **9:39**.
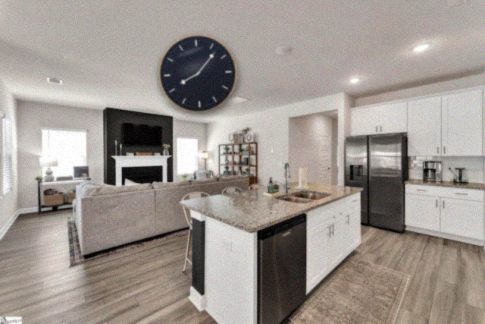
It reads **8:07**
